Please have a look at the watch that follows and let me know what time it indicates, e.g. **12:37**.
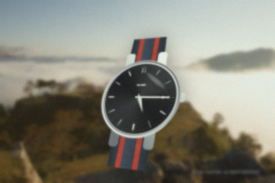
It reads **5:15**
